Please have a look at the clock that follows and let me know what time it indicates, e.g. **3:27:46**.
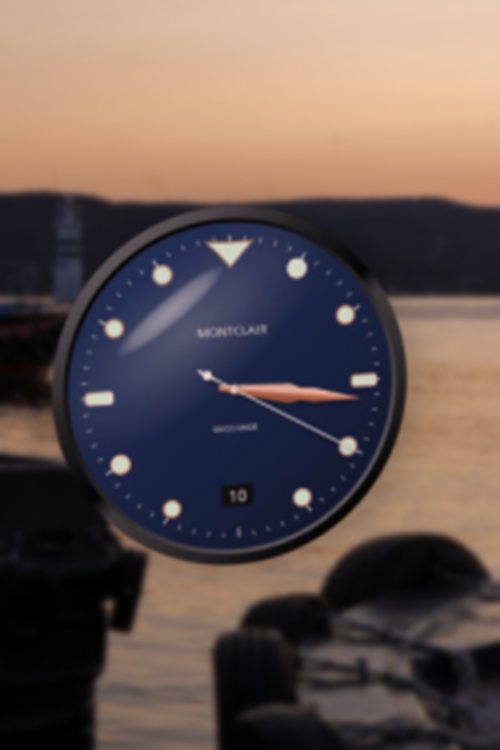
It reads **3:16:20**
